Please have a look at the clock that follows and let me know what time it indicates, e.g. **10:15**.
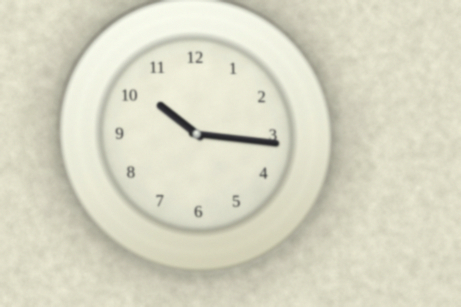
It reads **10:16**
